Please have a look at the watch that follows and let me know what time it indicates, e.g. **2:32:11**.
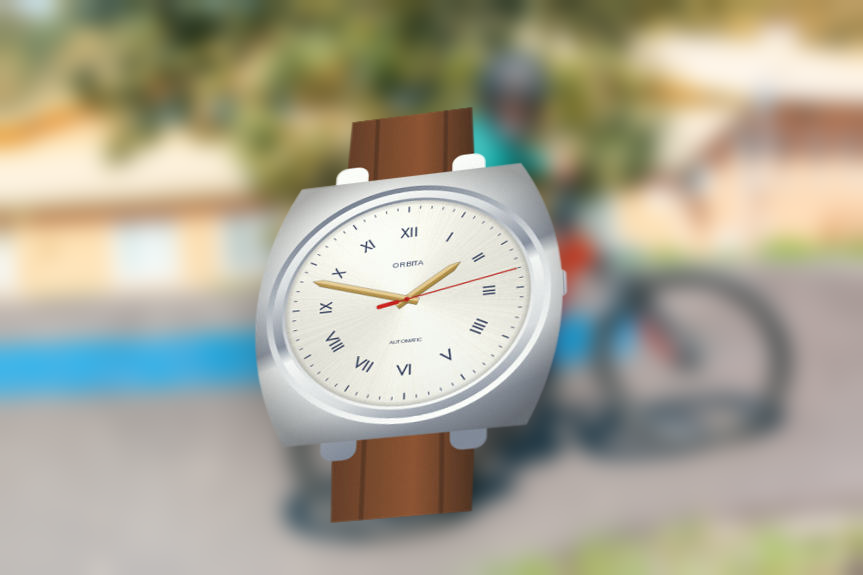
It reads **1:48:13**
